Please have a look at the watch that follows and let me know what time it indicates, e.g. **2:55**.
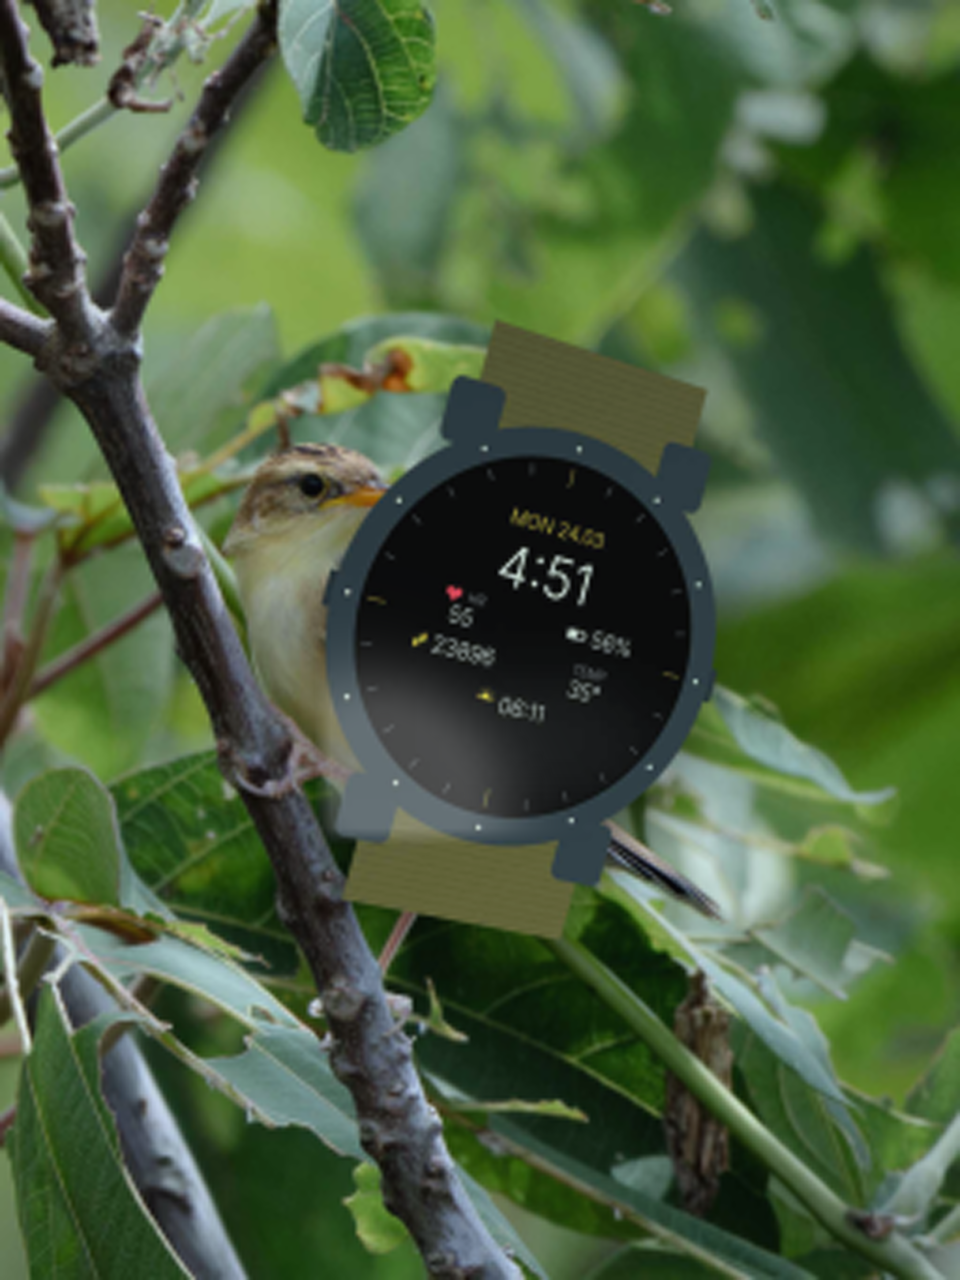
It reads **4:51**
